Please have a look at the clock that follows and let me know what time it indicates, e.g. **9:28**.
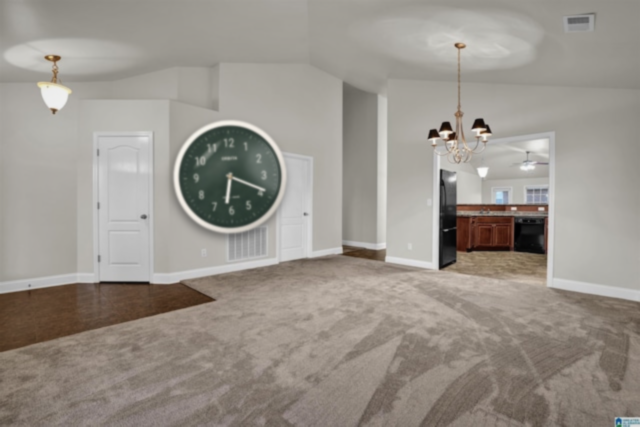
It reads **6:19**
